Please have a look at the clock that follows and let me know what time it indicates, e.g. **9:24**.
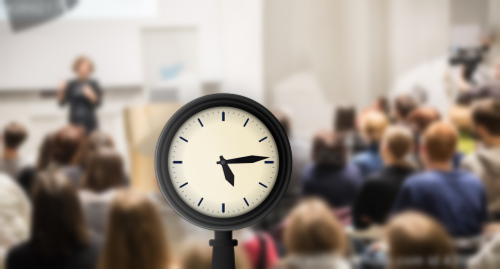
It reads **5:14**
